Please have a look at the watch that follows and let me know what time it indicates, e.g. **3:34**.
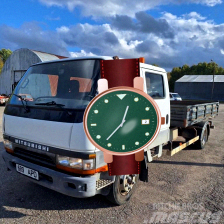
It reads **12:37**
